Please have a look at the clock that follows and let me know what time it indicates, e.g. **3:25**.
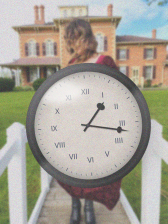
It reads **1:17**
